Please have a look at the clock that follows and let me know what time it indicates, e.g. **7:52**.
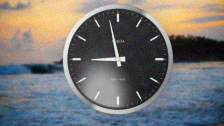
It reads **8:58**
